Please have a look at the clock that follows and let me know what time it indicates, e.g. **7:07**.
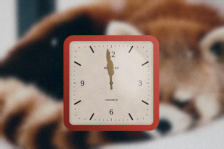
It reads **11:59**
